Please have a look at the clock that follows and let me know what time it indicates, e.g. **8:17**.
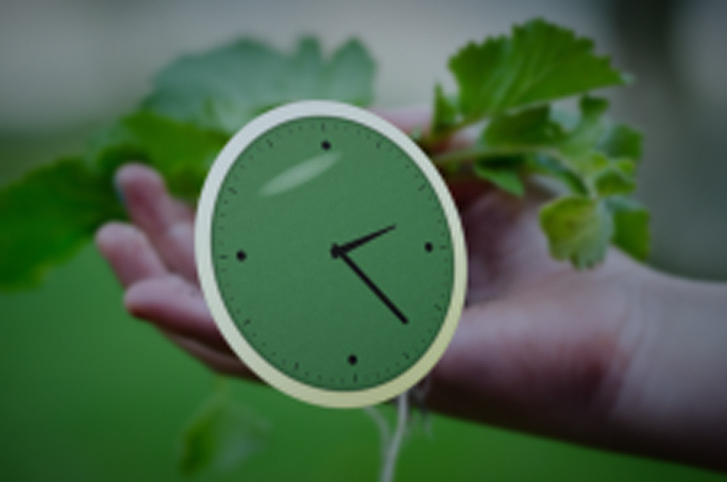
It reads **2:23**
